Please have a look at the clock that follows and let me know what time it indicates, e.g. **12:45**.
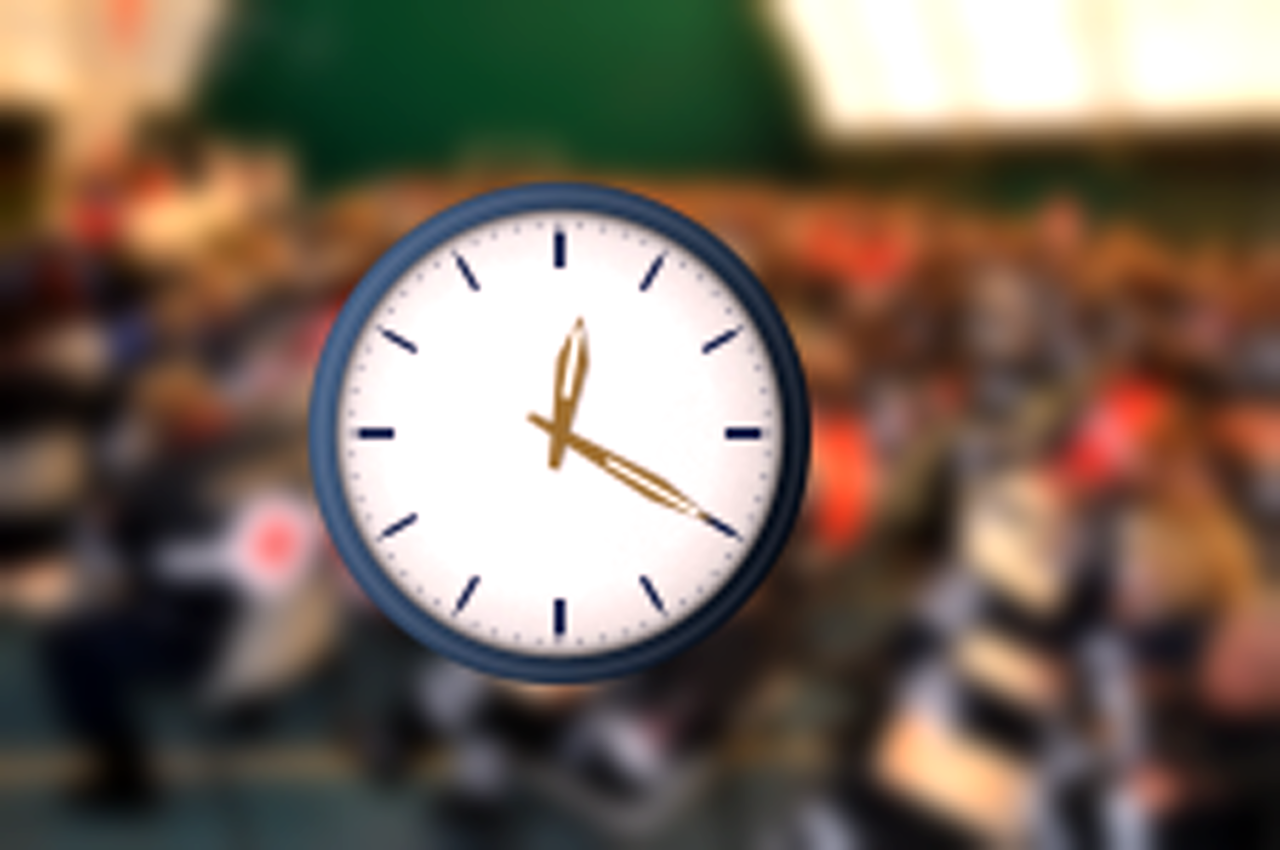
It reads **12:20**
